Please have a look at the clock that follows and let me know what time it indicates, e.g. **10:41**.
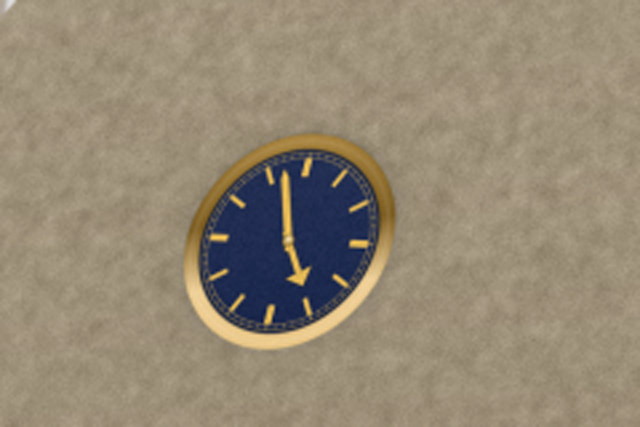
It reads **4:57**
